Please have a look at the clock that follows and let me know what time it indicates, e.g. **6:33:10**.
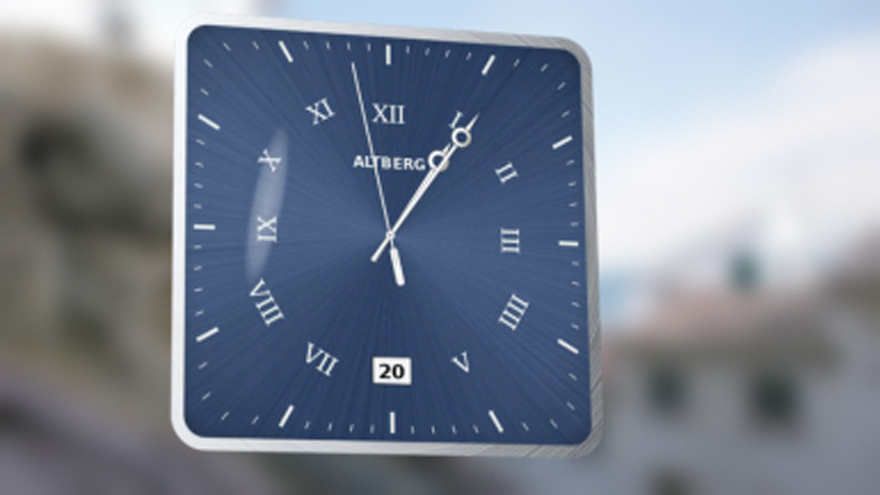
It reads **1:05:58**
